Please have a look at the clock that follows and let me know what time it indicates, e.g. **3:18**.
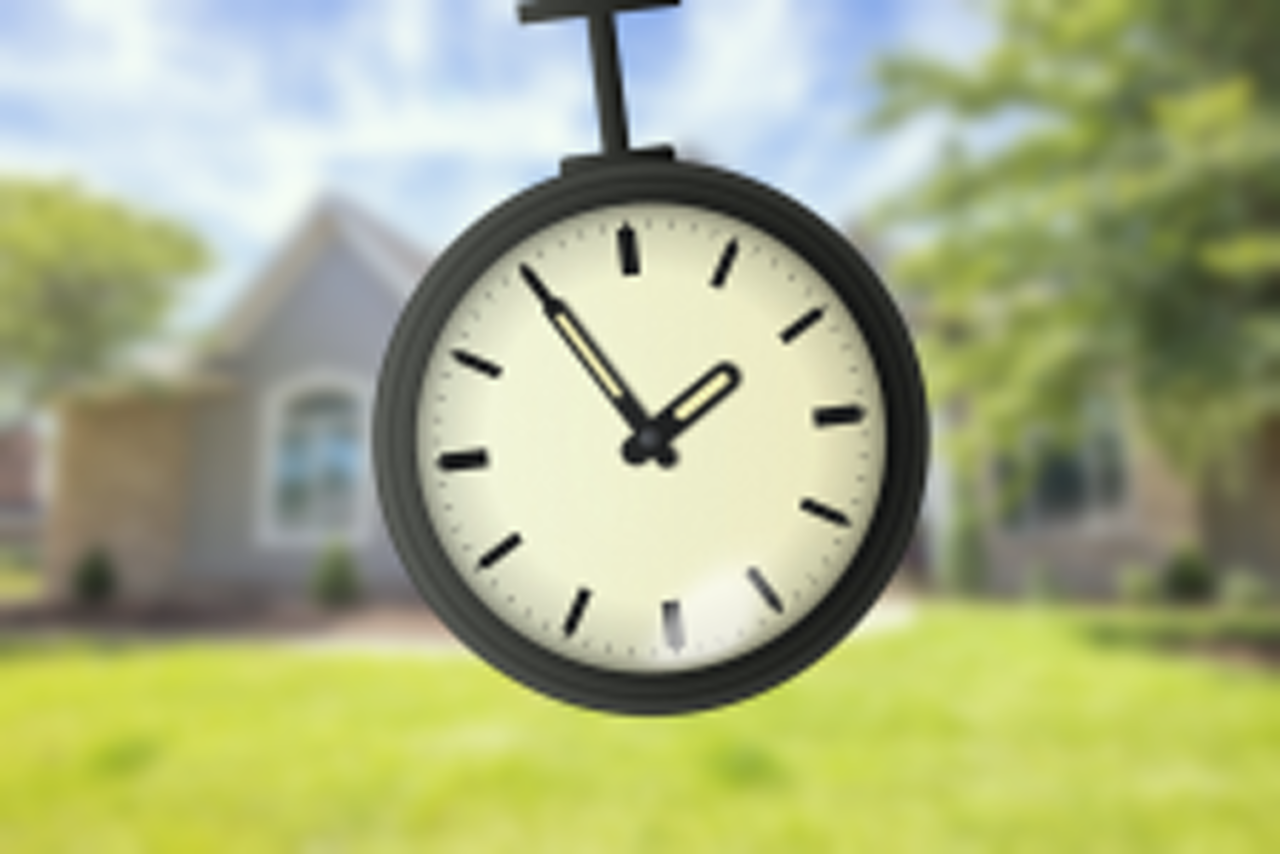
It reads **1:55**
